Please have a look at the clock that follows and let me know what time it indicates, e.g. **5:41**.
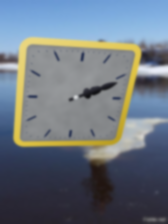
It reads **2:11**
